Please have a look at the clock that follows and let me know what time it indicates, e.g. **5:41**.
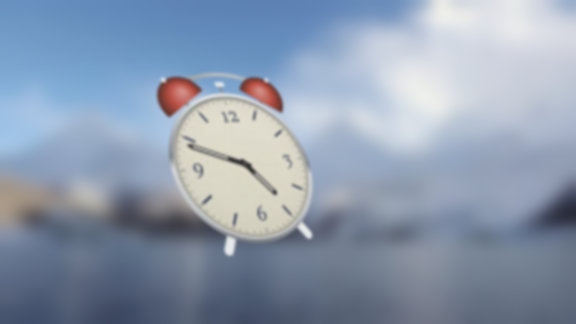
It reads **4:49**
